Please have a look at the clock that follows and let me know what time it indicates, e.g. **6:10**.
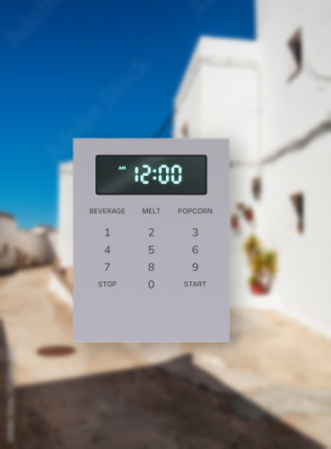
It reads **12:00**
